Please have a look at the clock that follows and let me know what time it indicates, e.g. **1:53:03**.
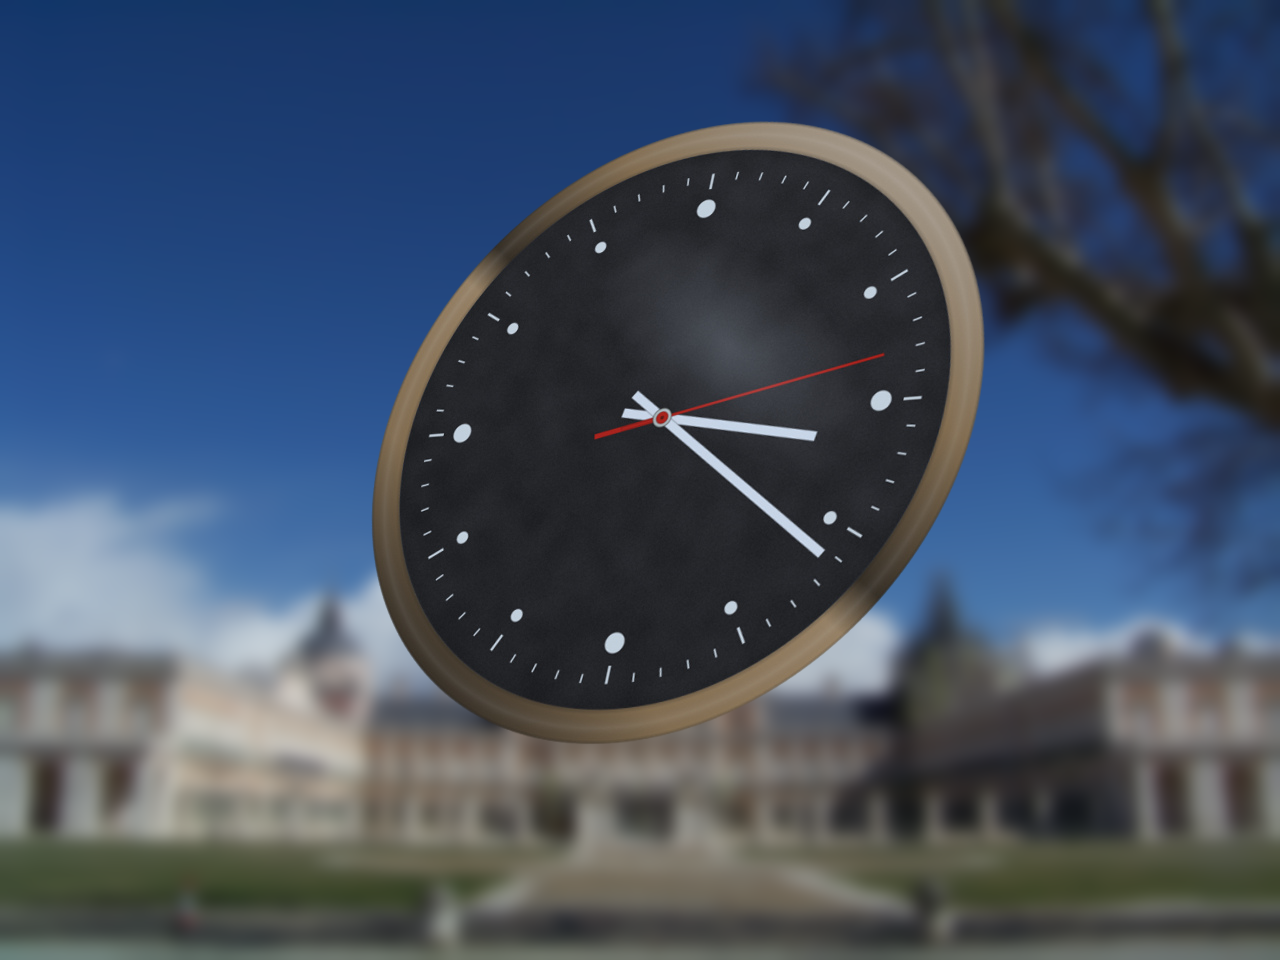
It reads **3:21:13**
